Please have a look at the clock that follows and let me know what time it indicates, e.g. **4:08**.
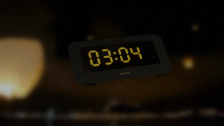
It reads **3:04**
